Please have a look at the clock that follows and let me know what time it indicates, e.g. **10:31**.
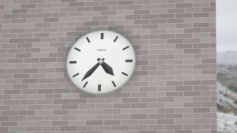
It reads **4:37**
